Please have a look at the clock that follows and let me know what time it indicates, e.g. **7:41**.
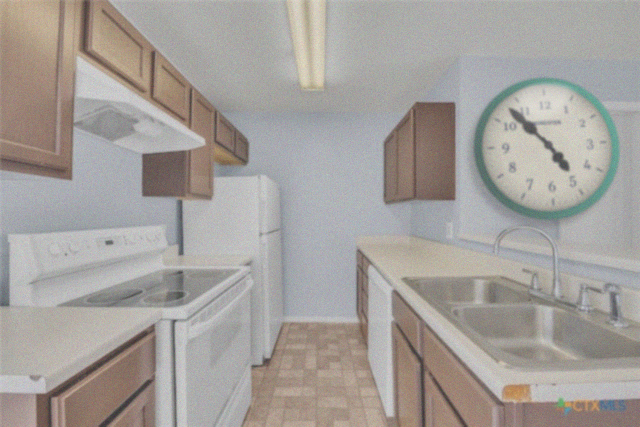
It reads **4:53**
